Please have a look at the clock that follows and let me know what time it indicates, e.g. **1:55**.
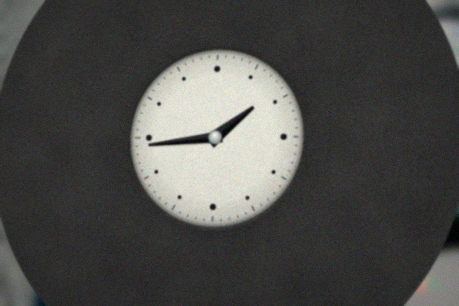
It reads **1:44**
